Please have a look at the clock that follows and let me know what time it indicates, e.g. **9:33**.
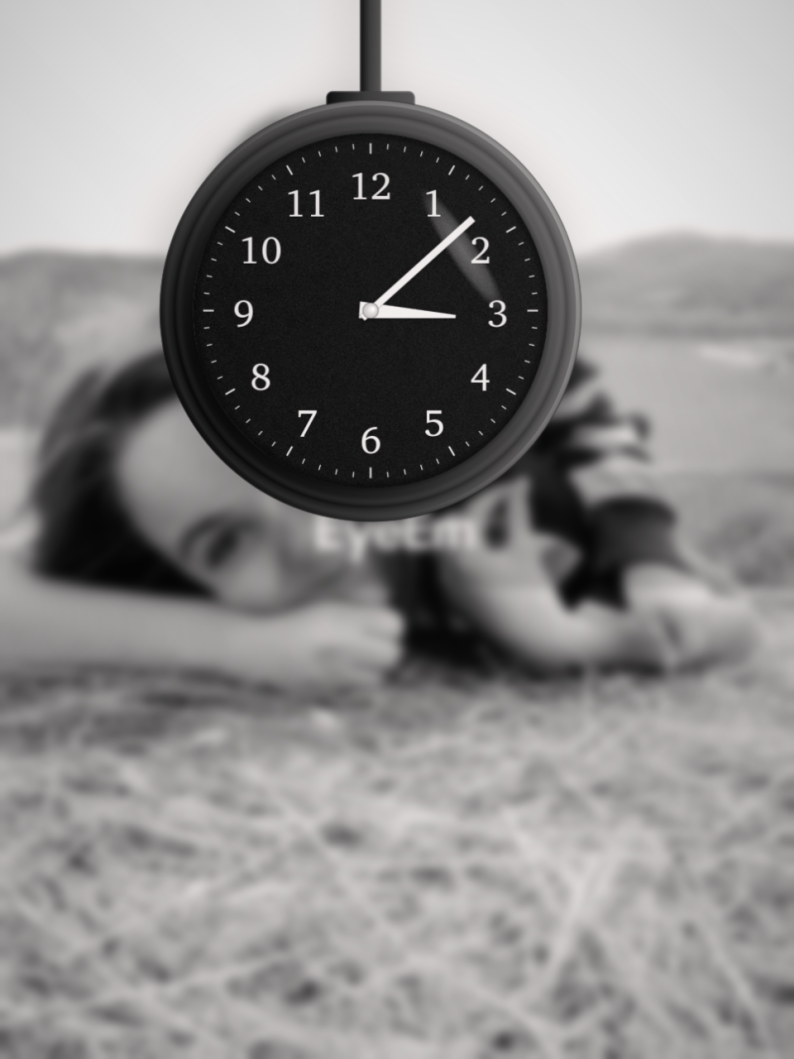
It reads **3:08**
